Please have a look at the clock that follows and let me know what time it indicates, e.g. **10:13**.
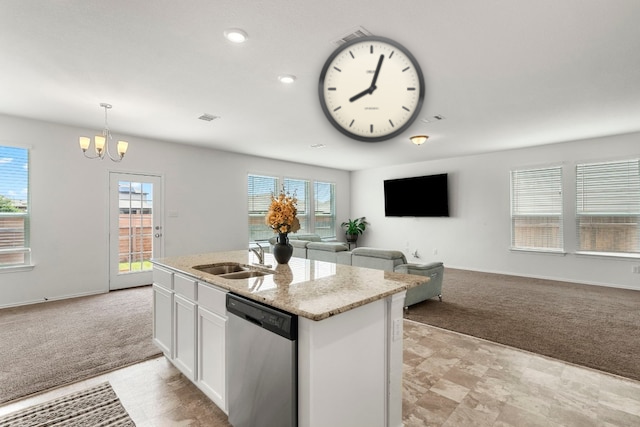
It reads **8:03**
